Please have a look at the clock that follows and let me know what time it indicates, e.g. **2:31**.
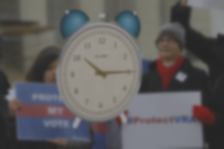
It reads **10:15**
